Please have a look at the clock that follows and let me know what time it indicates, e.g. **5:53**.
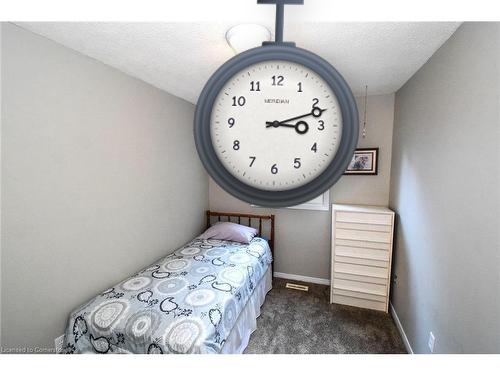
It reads **3:12**
